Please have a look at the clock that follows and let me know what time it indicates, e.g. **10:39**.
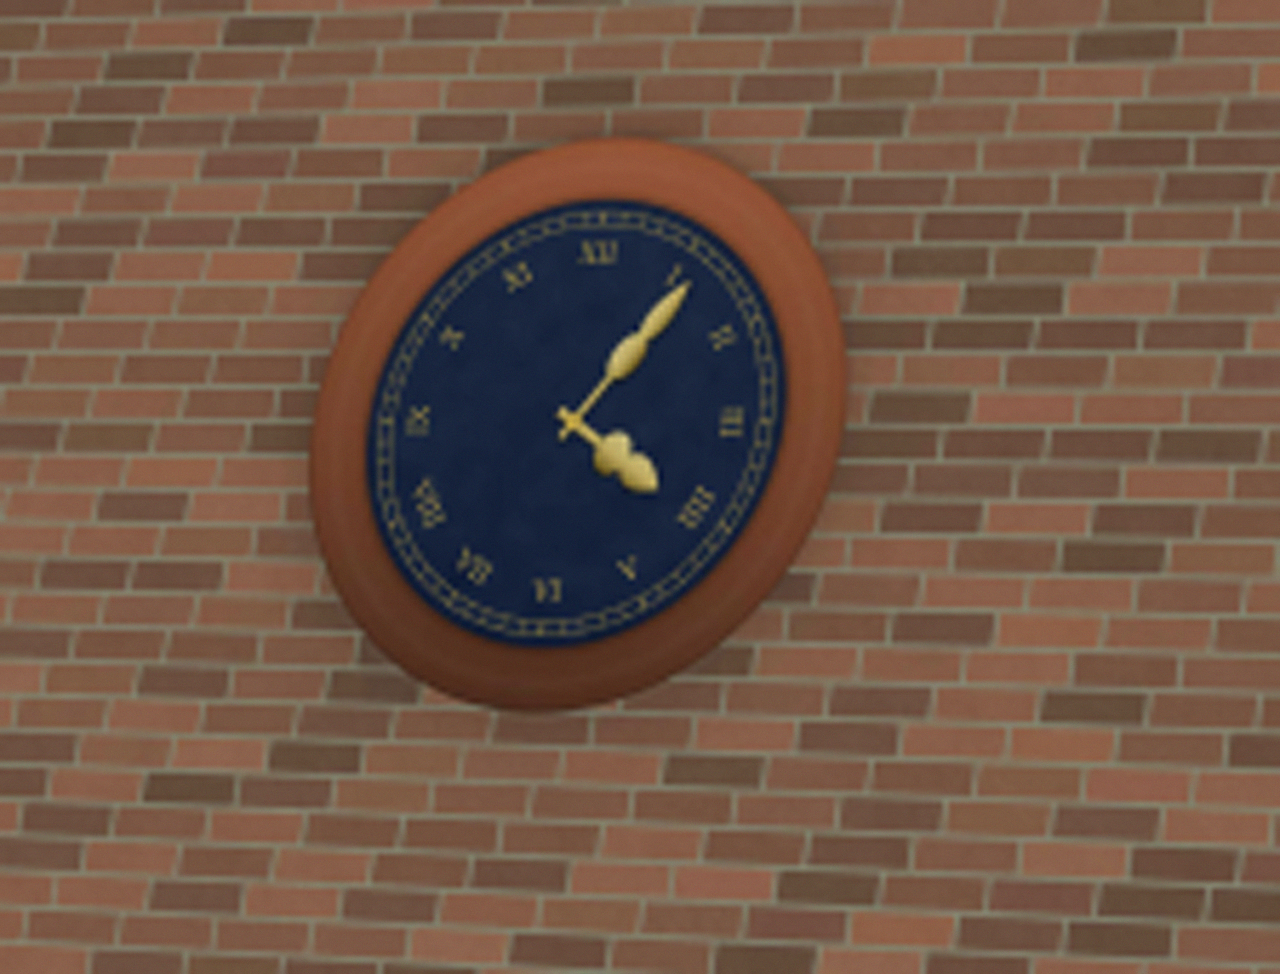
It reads **4:06**
